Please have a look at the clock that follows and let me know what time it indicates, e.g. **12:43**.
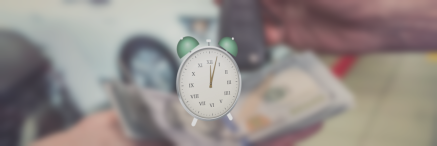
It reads **12:03**
